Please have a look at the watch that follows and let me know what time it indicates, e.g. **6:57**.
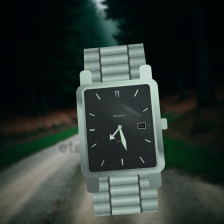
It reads **7:28**
